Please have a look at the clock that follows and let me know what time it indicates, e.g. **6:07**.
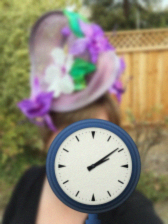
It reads **2:09**
